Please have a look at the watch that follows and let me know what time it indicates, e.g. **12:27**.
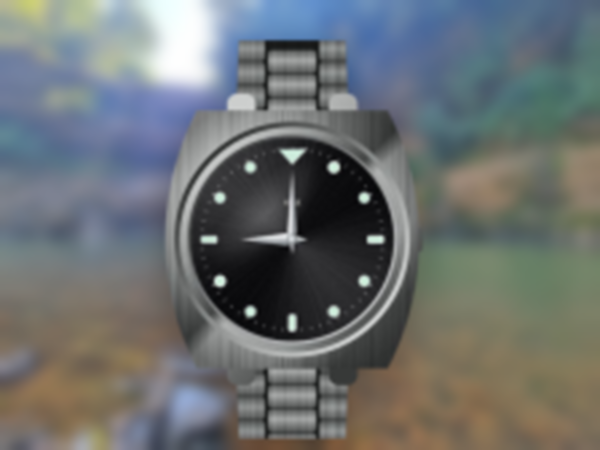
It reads **9:00**
